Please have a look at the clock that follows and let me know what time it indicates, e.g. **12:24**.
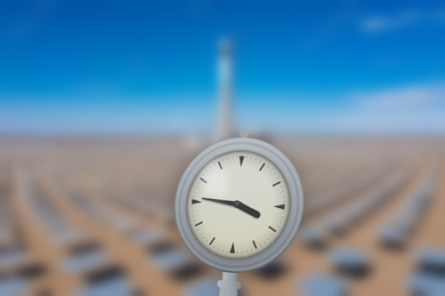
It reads **3:46**
